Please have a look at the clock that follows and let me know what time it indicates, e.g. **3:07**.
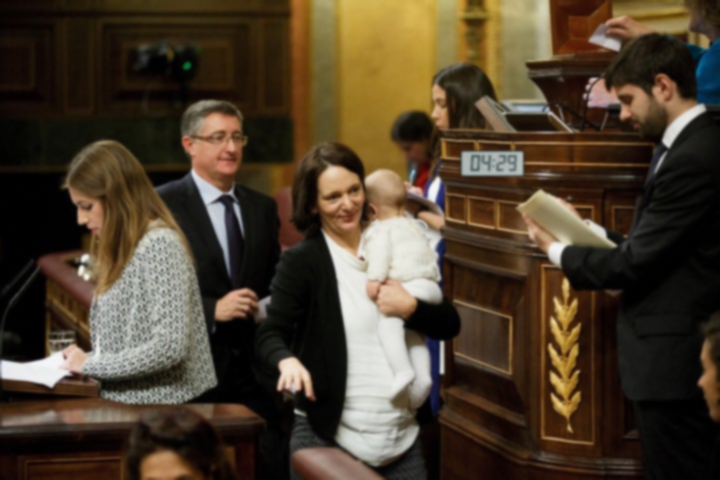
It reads **4:29**
